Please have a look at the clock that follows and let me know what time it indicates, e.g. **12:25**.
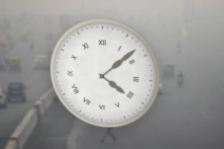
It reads **4:08**
